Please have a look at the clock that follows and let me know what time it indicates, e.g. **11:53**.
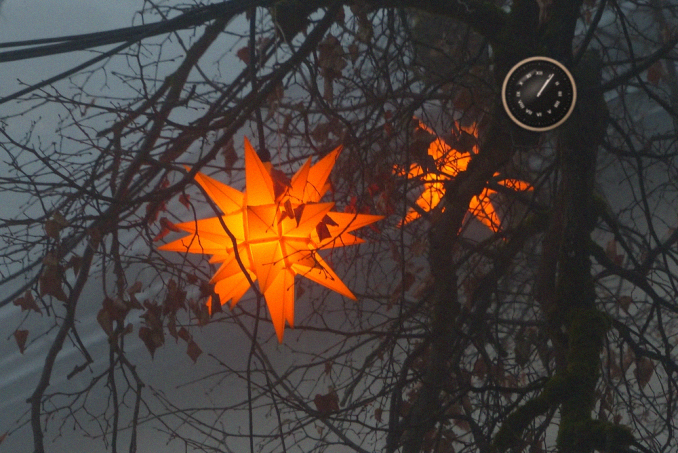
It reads **1:06**
